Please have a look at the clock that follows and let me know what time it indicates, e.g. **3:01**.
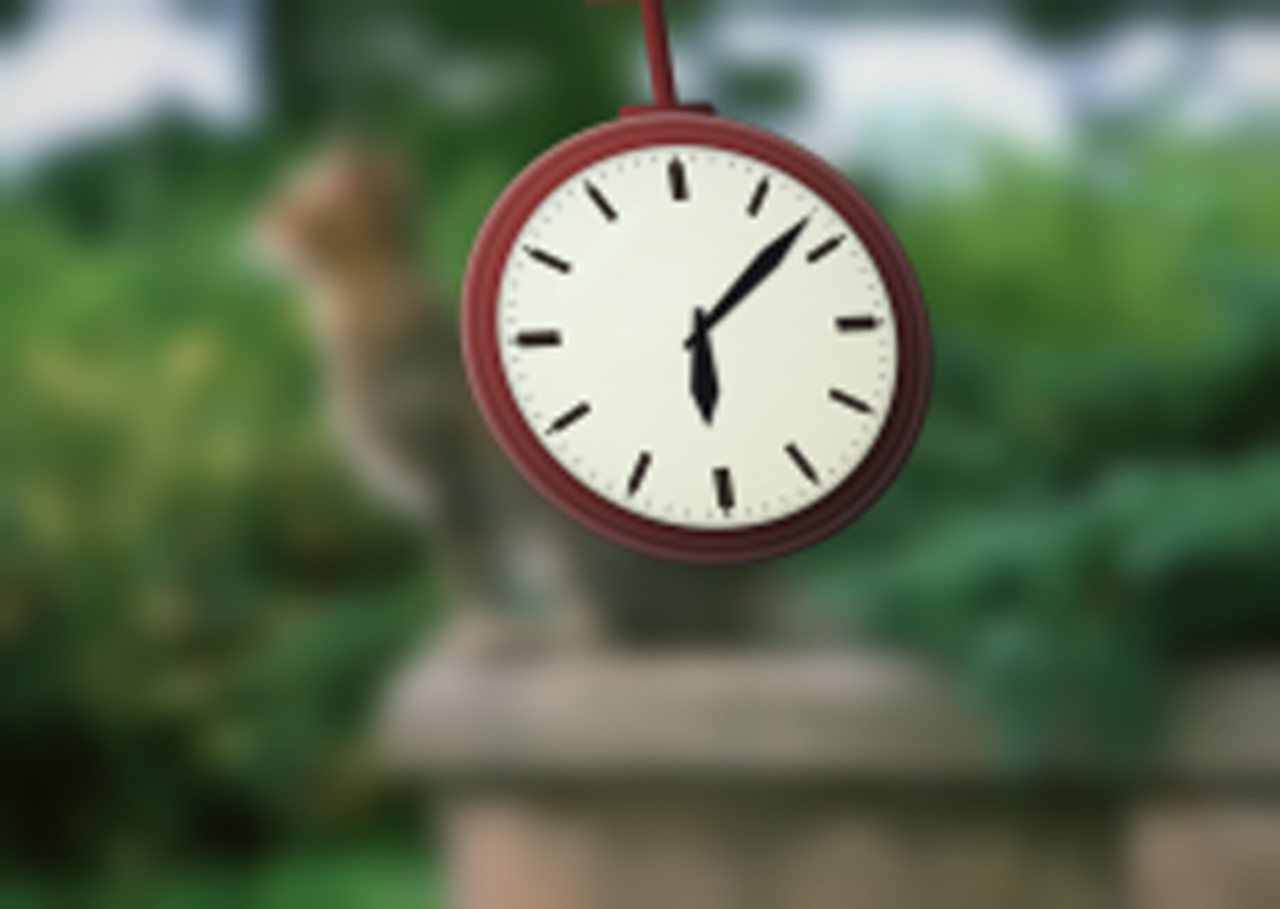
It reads **6:08**
